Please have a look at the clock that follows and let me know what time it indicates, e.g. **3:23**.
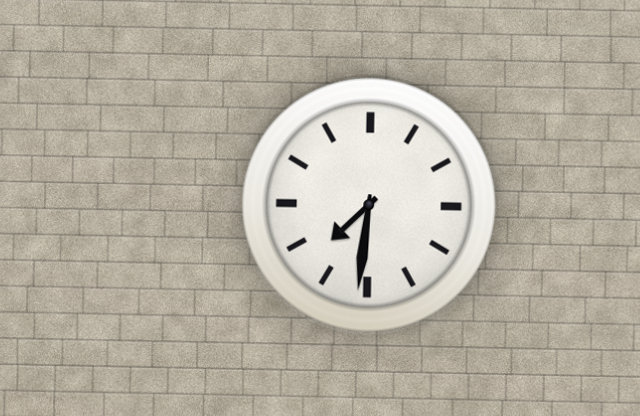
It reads **7:31**
